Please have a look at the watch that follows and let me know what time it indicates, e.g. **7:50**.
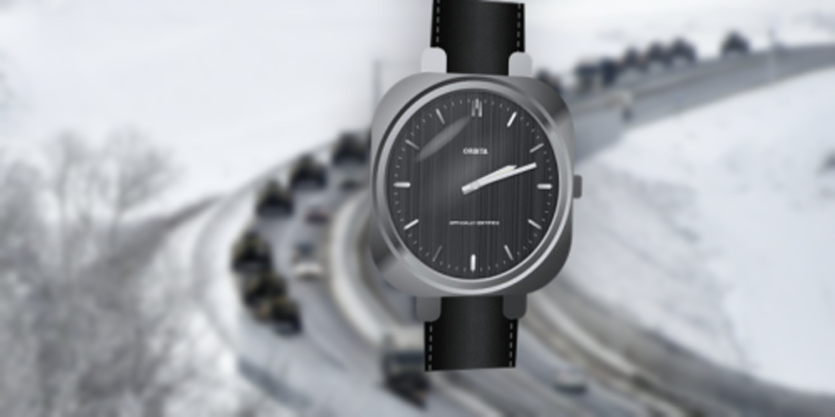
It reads **2:12**
